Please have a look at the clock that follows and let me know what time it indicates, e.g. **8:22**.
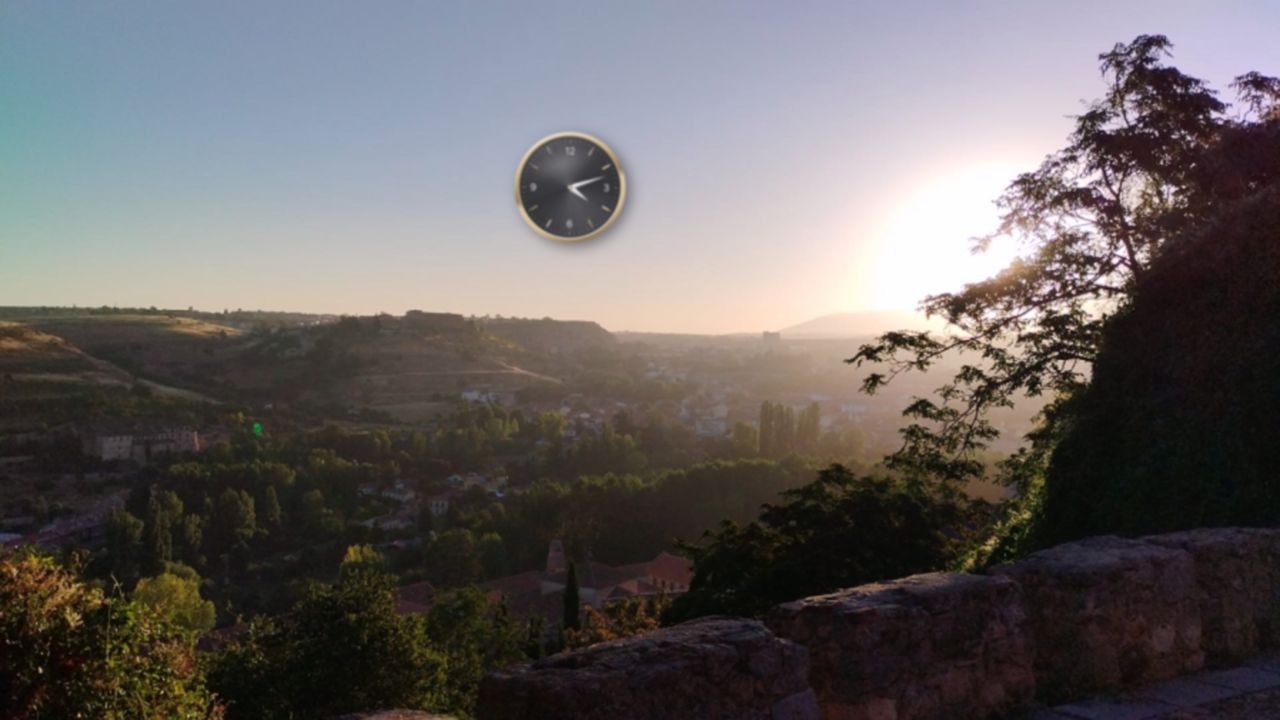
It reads **4:12**
